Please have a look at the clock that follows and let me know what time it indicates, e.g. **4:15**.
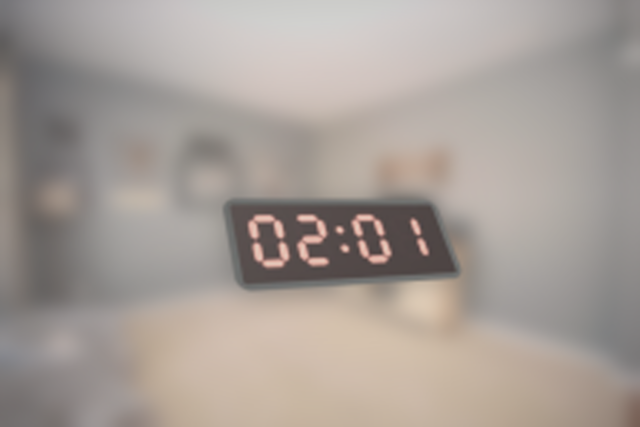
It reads **2:01**
